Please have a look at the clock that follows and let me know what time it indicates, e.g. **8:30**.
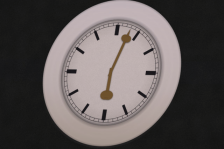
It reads **6:03**
